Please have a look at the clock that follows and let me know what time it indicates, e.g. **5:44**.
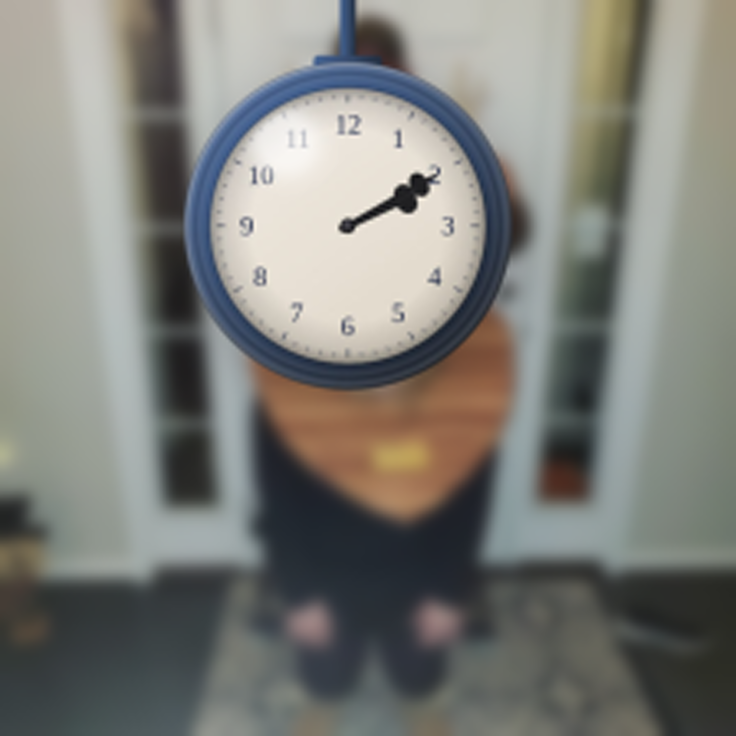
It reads **2:10**
